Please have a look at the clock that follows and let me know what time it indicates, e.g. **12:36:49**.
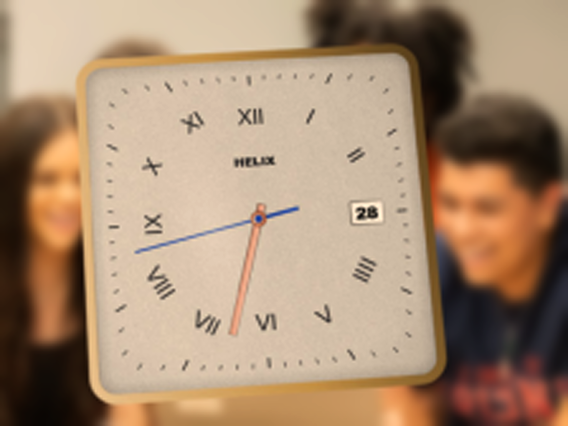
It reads **6:32:43**
